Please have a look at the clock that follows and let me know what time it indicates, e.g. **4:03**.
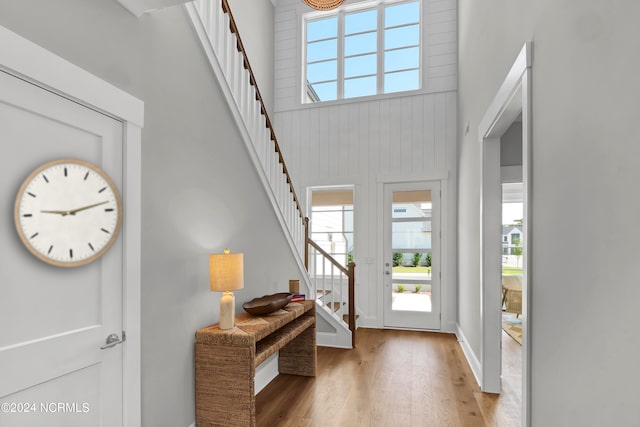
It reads **9:13**
